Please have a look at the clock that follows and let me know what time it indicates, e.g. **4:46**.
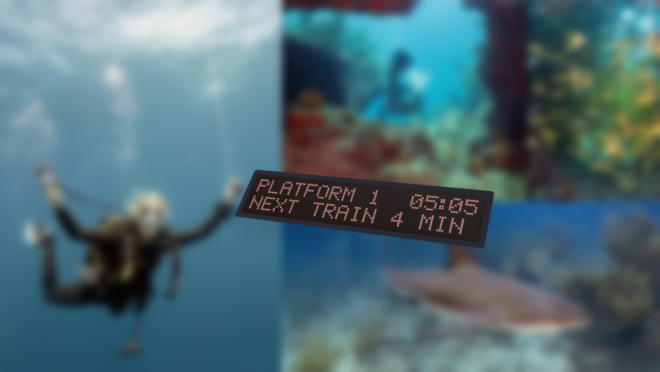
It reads **5:05**
